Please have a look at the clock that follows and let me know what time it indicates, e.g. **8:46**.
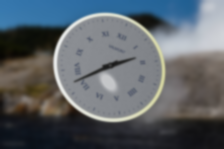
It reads **1:37**
